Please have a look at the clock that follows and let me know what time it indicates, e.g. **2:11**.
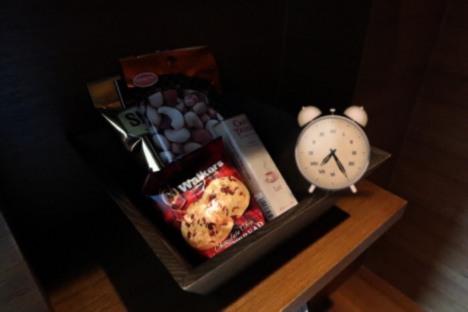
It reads **7:25**
